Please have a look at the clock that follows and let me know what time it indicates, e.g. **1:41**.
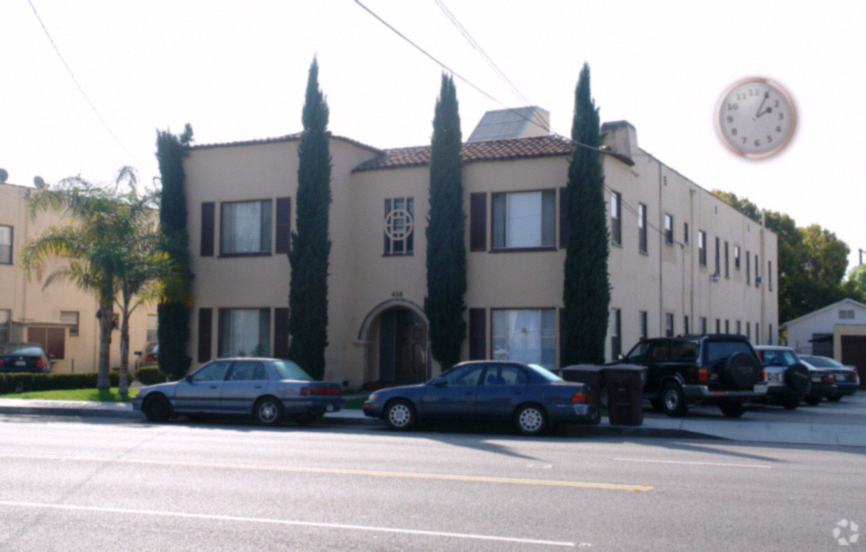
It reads **2:05**
